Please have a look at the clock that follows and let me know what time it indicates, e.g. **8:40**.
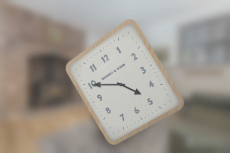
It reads **4:50**
